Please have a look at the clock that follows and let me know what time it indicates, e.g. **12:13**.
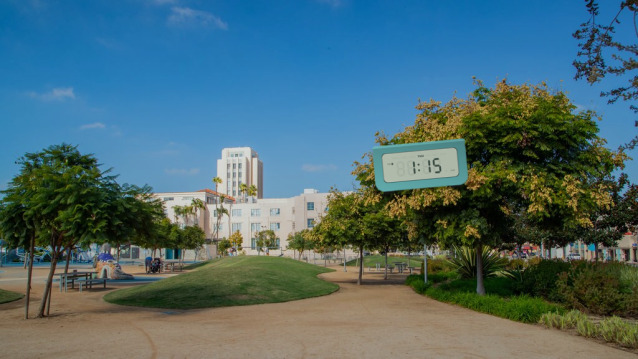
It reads **1:15**
